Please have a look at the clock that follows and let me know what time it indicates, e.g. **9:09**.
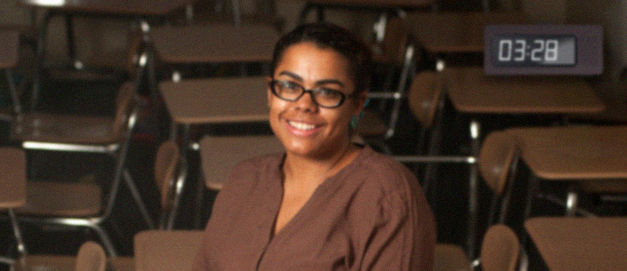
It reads **3:28**
